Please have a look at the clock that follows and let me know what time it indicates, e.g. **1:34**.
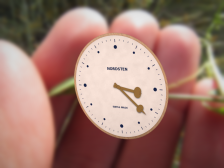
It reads **3:22**
